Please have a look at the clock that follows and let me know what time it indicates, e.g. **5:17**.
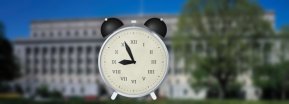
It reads **8:56**
